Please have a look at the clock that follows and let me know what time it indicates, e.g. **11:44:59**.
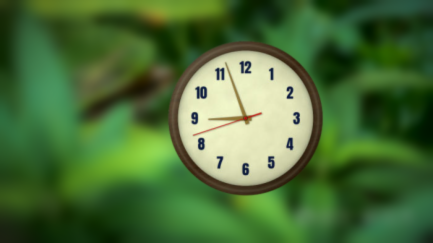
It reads **8:56:42**
